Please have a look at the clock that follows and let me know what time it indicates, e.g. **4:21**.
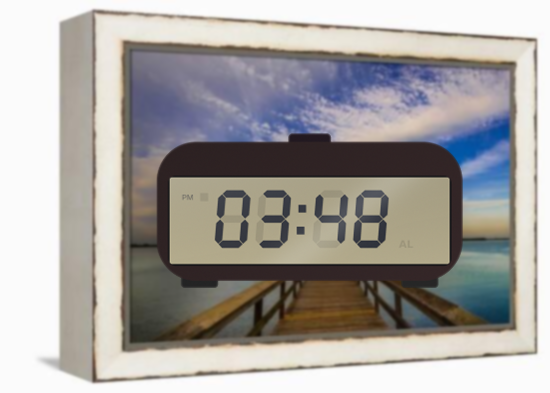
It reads **3:48**
